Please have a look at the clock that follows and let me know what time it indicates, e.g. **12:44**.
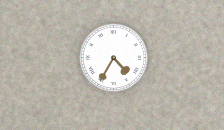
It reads **4:35**
